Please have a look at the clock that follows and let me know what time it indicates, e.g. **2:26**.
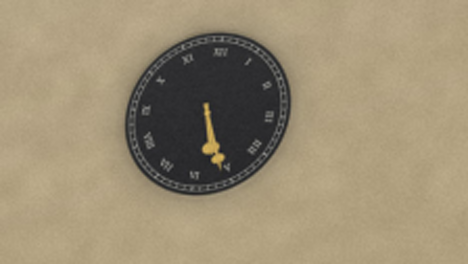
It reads **5:26**
